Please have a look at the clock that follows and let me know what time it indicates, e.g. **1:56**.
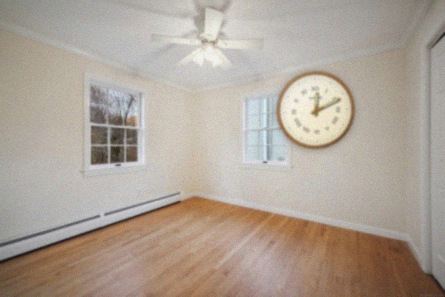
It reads **12:11**
